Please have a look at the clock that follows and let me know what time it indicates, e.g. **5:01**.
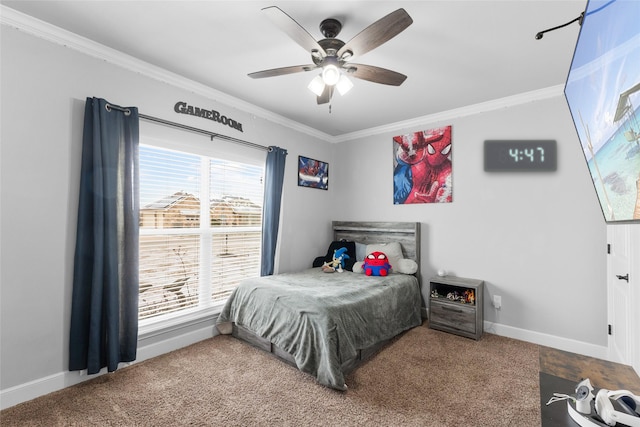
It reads **4:47**
